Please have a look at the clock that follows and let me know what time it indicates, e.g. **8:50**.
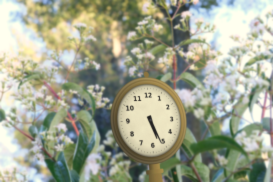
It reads **5:26**
